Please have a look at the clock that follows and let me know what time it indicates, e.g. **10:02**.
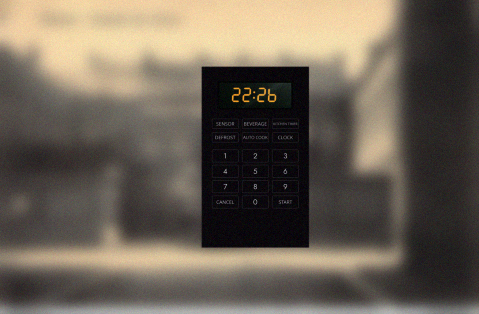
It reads **22:26**
